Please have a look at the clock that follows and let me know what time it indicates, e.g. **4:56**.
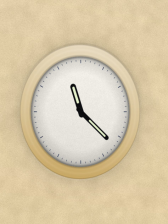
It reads **11:22**
